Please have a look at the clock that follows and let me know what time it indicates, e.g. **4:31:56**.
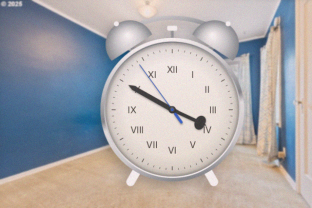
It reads **3:49:54**
